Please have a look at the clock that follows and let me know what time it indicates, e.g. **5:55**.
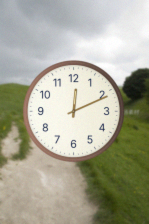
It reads **12:11**
